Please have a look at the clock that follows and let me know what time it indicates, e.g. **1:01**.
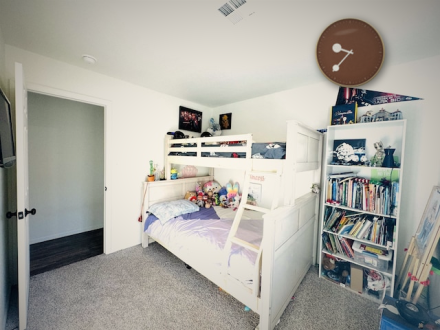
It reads **9:37**
